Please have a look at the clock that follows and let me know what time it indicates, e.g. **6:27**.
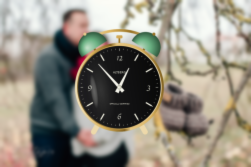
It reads **12:53**
